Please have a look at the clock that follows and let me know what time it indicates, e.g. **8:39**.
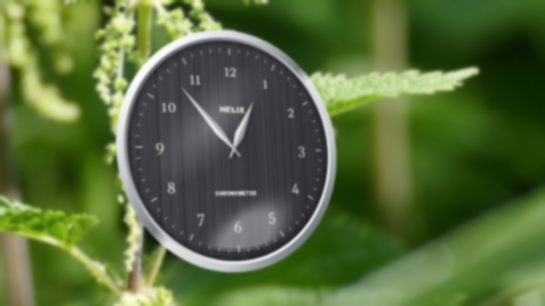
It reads **12:53**
